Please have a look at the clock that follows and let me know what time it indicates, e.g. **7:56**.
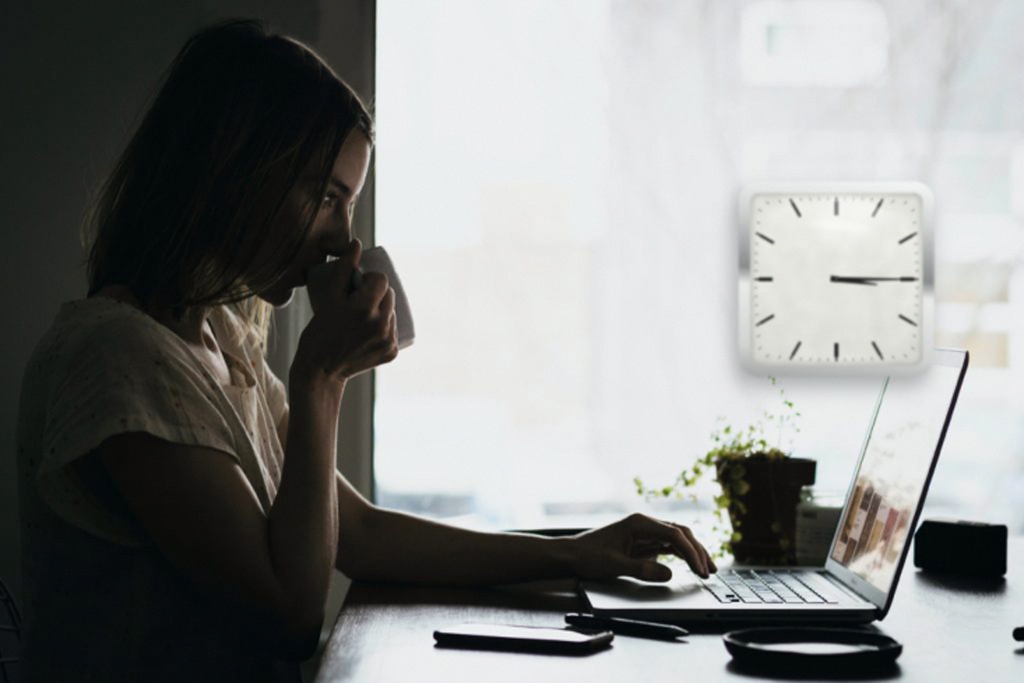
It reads **3:15**
